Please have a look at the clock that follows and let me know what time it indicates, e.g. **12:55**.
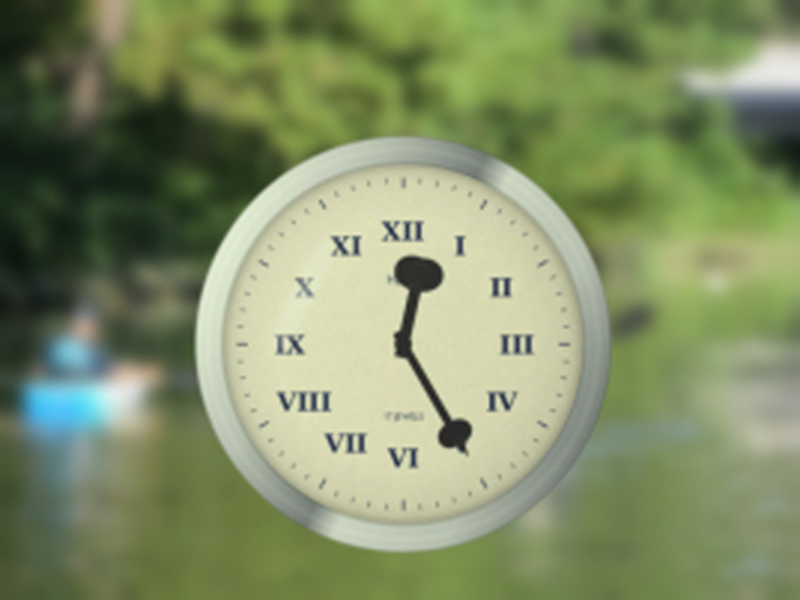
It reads **12:25**
